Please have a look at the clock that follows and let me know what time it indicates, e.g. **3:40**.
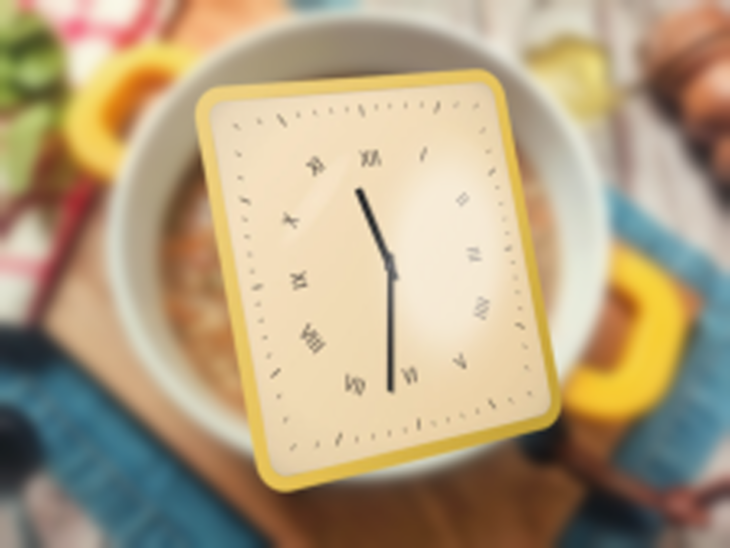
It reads **11:32**
